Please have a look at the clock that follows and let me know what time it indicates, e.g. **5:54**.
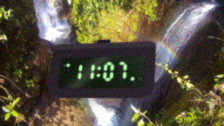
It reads **11:07**
